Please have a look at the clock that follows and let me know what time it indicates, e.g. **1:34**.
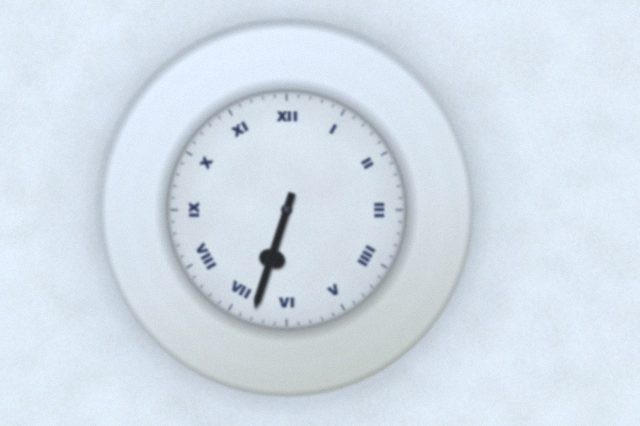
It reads **6:33**
